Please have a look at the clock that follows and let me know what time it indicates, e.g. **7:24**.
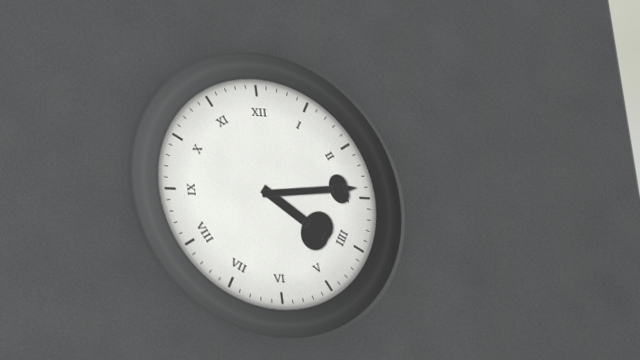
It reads **4:14**
